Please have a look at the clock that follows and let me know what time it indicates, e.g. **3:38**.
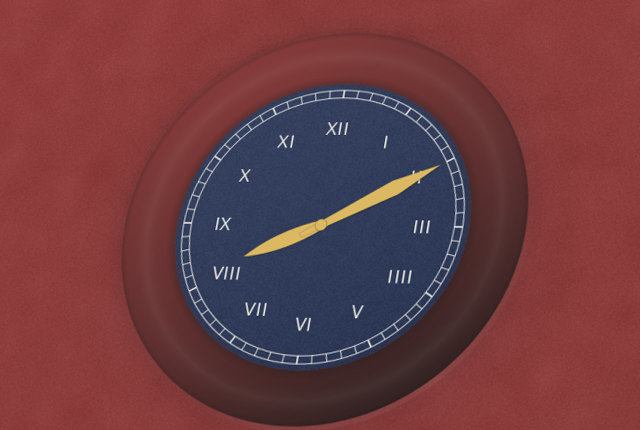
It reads **8:10**
